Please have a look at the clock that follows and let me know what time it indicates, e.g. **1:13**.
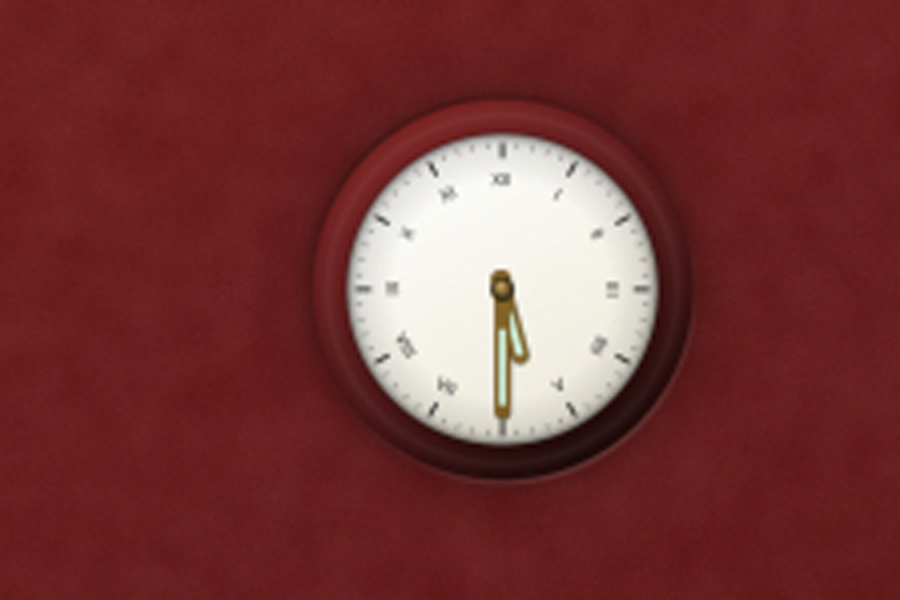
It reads **5:30**
